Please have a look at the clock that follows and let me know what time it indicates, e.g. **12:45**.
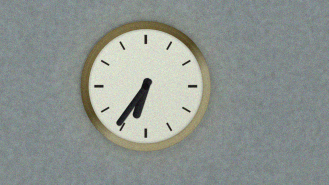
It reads **6:36**
